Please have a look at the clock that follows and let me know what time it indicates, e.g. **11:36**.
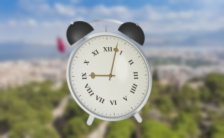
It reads **9:03**
